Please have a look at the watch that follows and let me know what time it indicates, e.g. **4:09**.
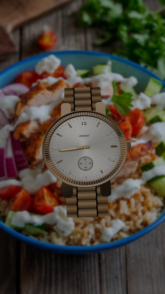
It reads **8:44**
